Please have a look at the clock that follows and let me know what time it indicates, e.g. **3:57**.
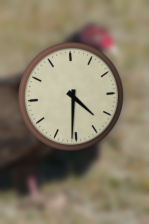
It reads **4:31**
